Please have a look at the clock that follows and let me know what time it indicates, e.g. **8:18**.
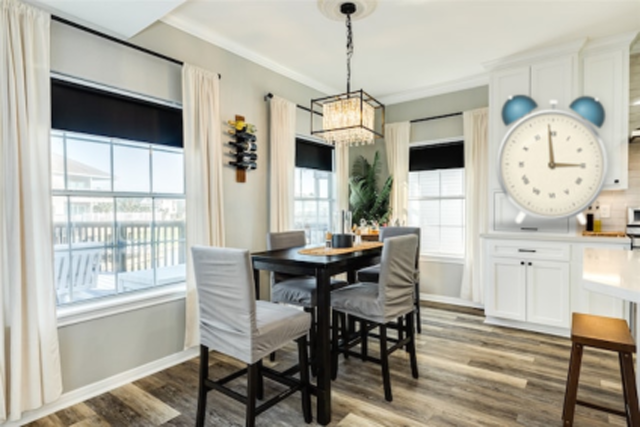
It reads **2:59**
